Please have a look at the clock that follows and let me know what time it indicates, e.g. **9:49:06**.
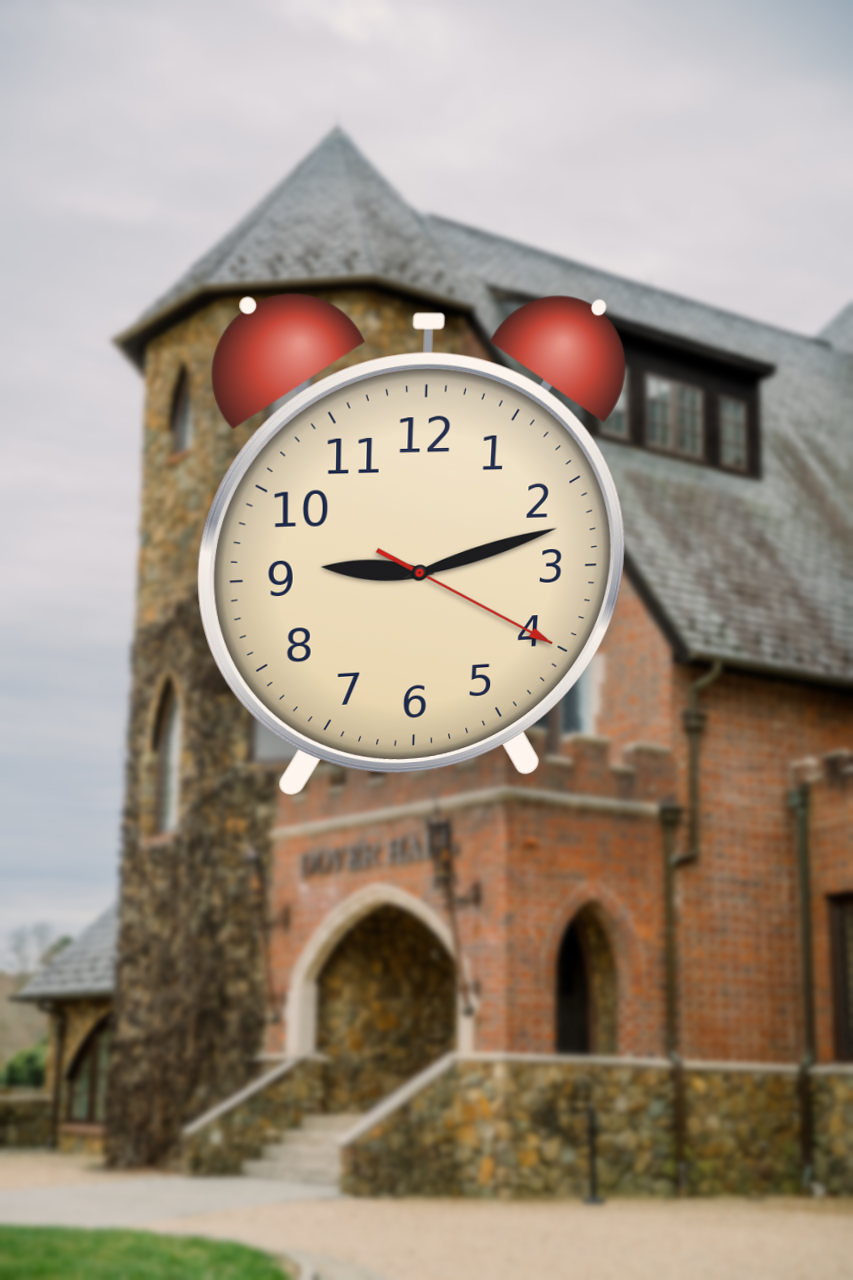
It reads **9:12:20**
